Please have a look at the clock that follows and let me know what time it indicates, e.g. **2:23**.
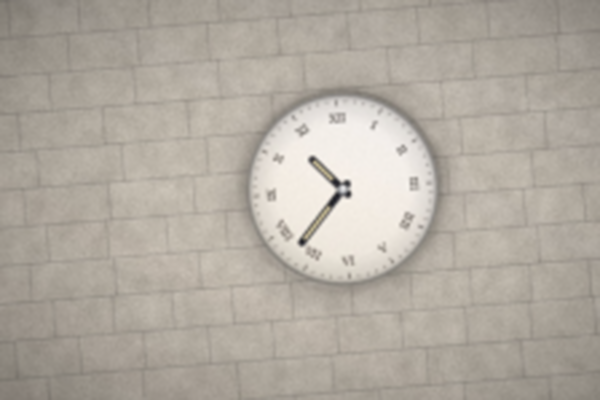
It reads **10:37**
